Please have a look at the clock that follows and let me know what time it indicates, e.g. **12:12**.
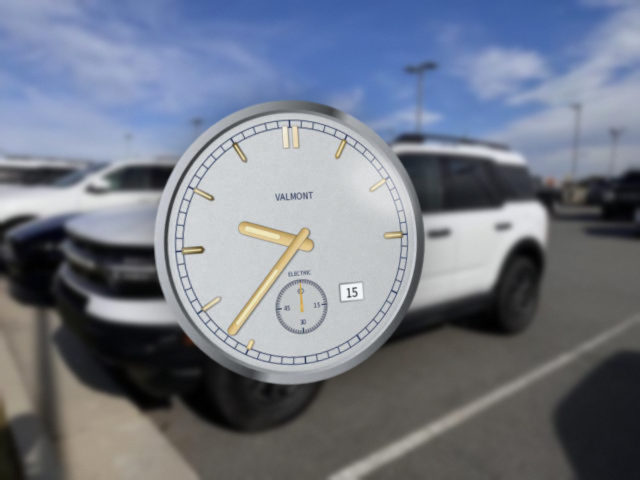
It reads **9:37**
